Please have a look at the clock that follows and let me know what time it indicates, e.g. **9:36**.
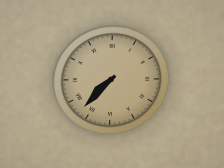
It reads **7:37**
